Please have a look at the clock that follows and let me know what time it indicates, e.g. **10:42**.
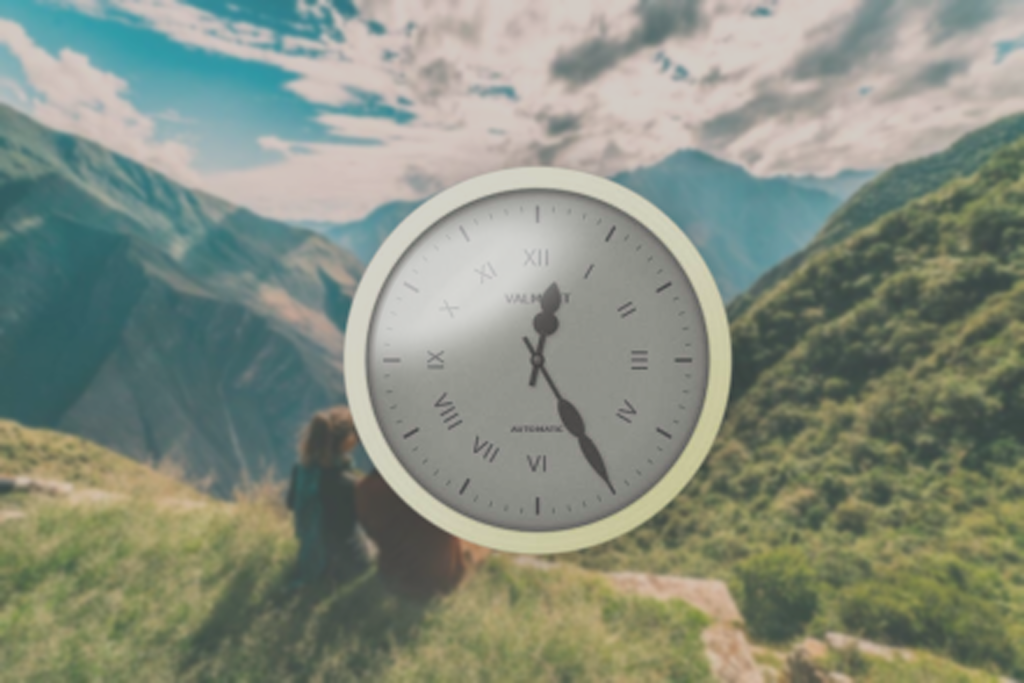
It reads **12:25**
